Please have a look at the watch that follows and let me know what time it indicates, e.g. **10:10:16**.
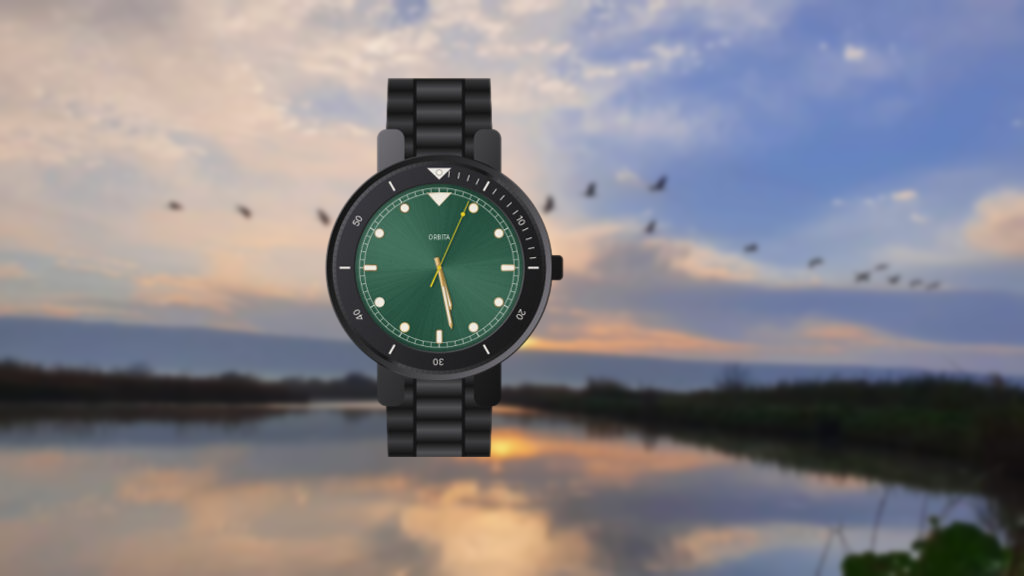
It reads **5:28:04**
